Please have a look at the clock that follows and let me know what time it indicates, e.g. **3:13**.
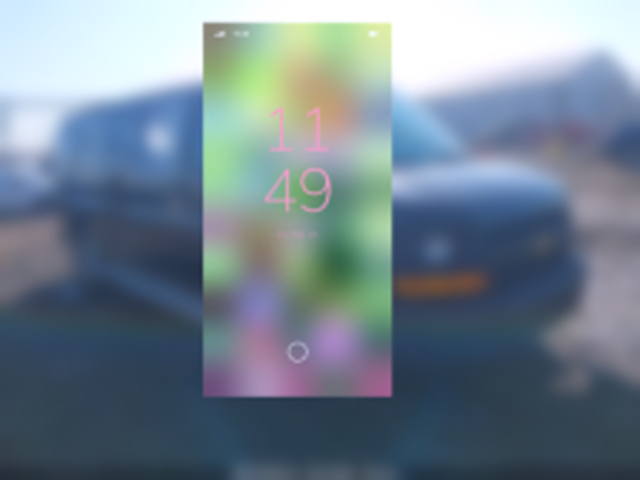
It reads **11:49**
